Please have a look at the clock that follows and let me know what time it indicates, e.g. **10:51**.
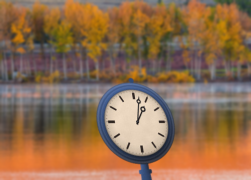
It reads **1:02**
